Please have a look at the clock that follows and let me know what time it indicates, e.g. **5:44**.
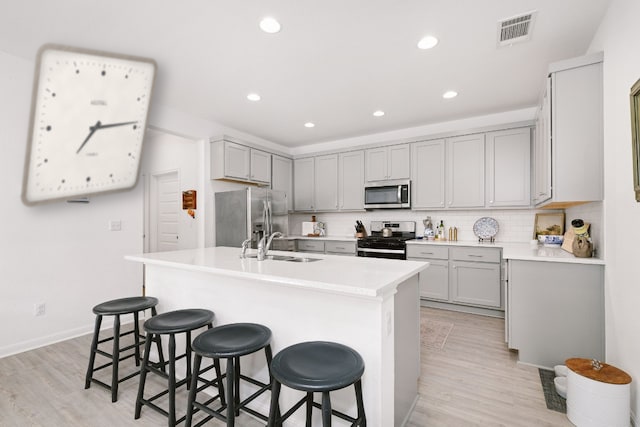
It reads **7:14**
